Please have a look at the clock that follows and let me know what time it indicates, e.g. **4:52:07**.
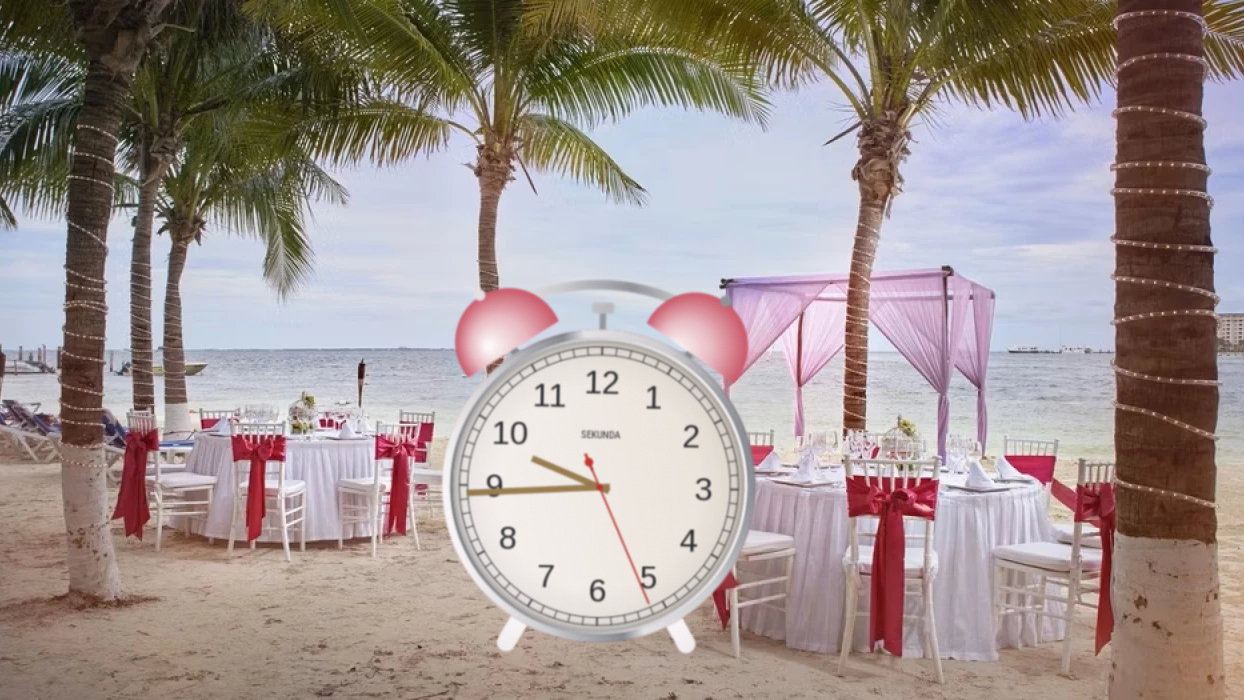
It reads **9:44:26**
